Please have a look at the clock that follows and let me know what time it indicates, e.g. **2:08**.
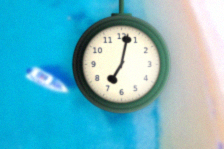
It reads **7:02**
